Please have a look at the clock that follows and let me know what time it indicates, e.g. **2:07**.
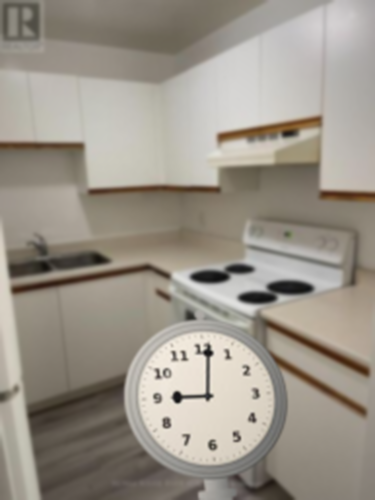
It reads **9:01**
